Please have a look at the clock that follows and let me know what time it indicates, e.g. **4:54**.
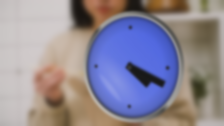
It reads **4:19**
